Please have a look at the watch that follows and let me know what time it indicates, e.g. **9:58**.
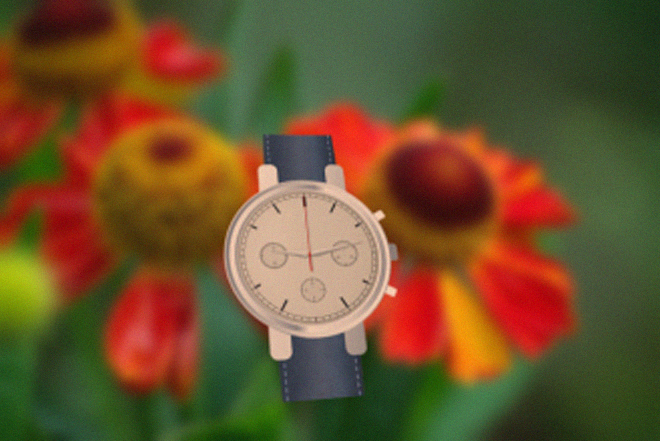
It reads **9:13**
